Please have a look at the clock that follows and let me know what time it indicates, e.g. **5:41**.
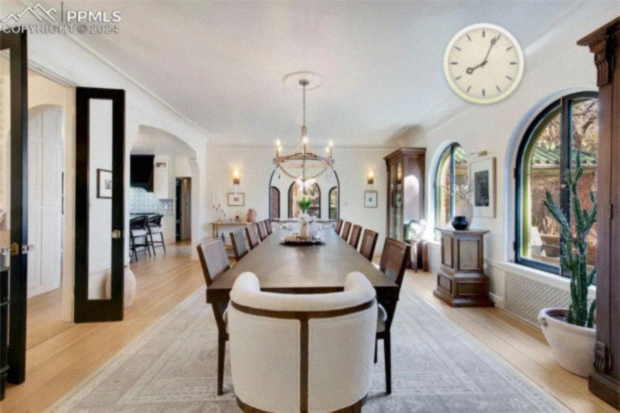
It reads **8:04**
